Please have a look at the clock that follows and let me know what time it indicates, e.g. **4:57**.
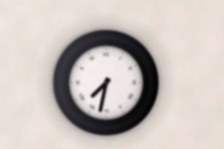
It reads **7:32**
